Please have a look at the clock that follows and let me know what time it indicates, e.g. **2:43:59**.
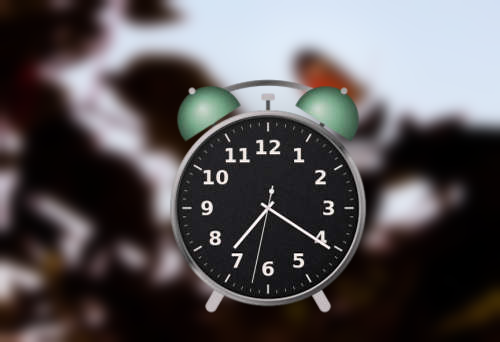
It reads **7:20:32**
